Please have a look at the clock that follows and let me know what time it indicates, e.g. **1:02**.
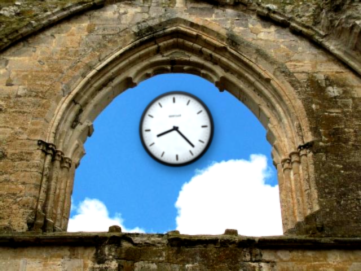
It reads **8:23**
